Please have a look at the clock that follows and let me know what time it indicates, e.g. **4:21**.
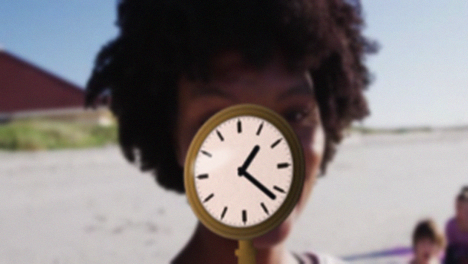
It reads **1:22**
